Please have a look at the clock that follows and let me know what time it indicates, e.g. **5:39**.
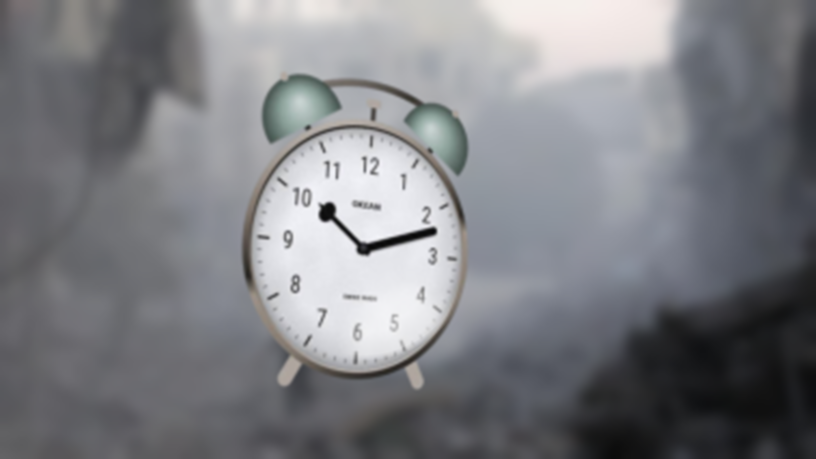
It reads **10:12**
